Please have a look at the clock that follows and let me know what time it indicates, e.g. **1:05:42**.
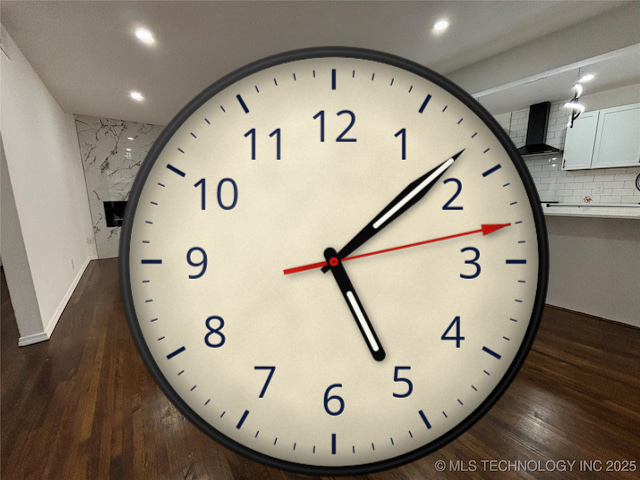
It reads **5:08:13**
